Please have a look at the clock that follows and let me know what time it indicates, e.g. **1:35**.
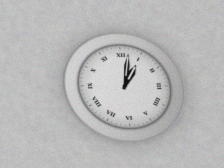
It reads **1:02**
